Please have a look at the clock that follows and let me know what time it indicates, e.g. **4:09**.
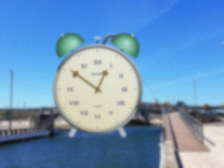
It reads **12:51**
